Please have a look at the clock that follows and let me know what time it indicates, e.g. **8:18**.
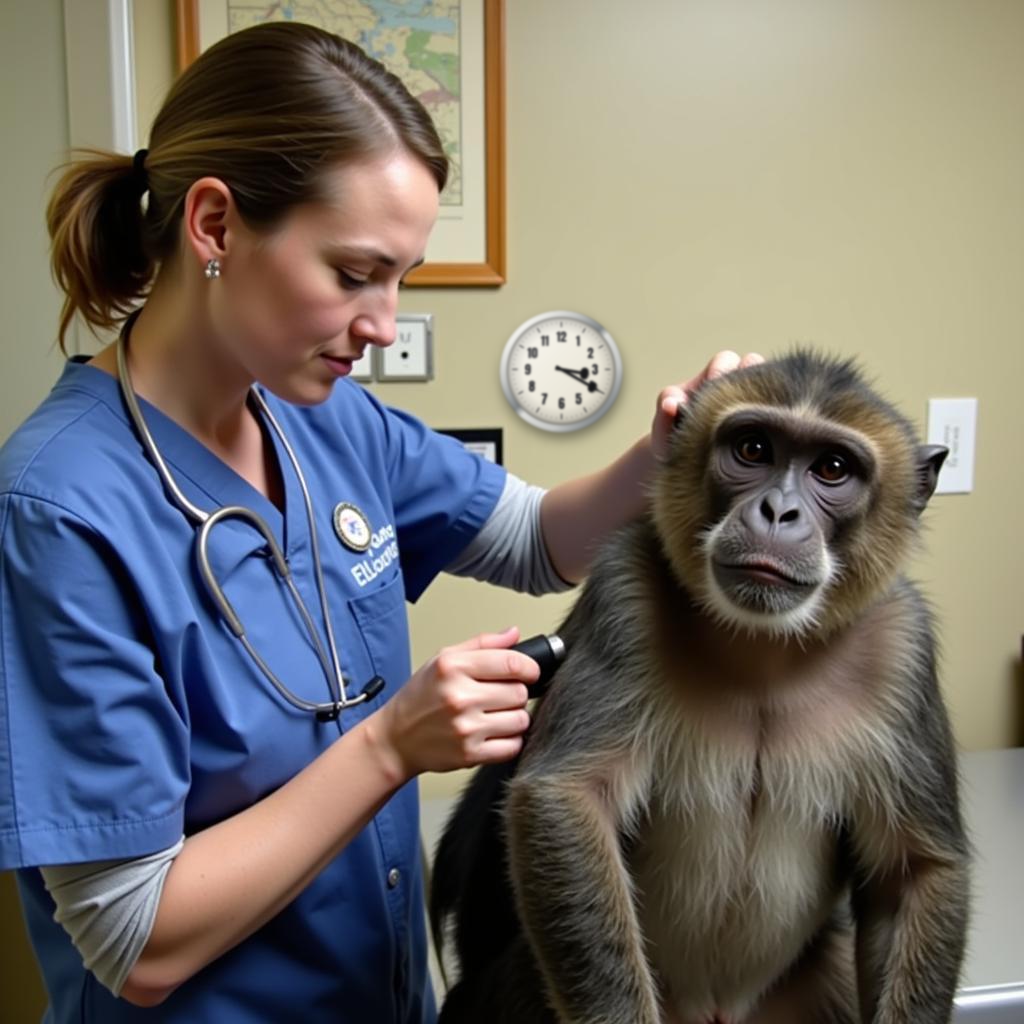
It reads **3:20**
